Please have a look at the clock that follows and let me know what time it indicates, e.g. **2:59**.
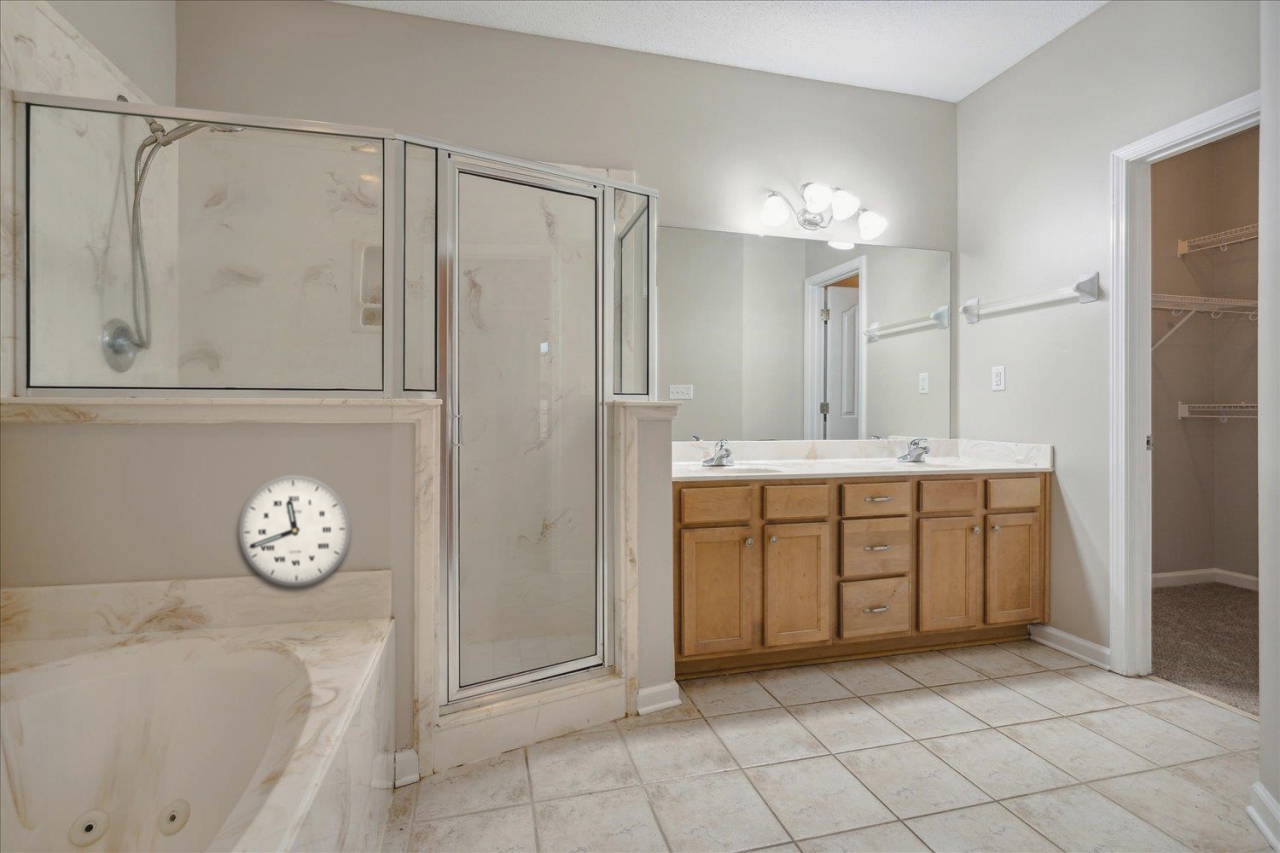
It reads **11:42**
